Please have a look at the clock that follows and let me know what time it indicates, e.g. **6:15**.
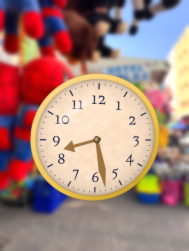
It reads **8:28**
